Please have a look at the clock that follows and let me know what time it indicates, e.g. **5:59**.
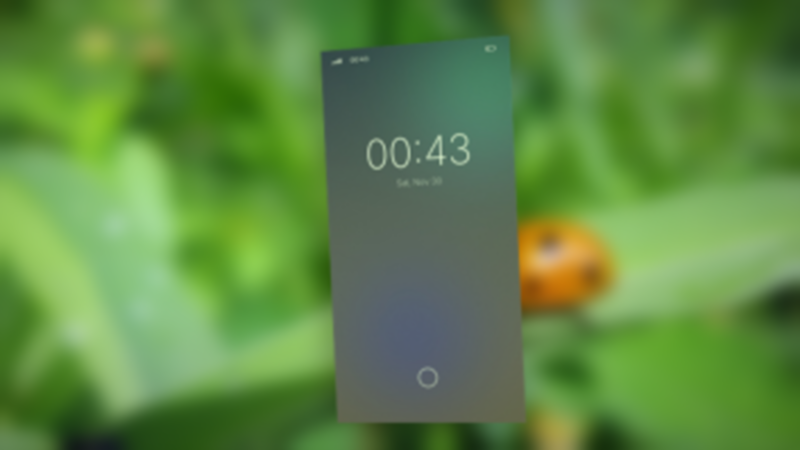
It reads **0:43**
